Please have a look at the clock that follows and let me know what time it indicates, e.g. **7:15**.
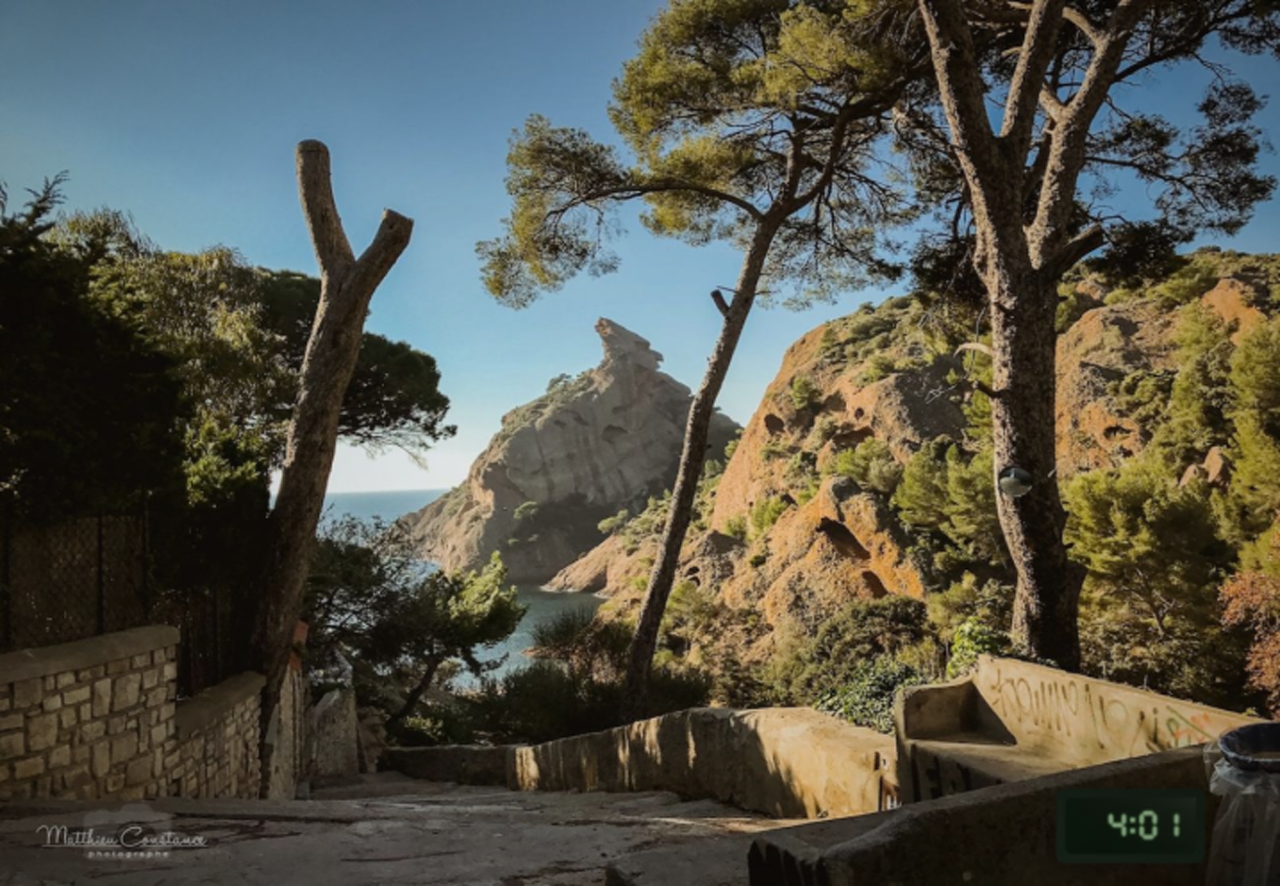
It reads **4:01**
